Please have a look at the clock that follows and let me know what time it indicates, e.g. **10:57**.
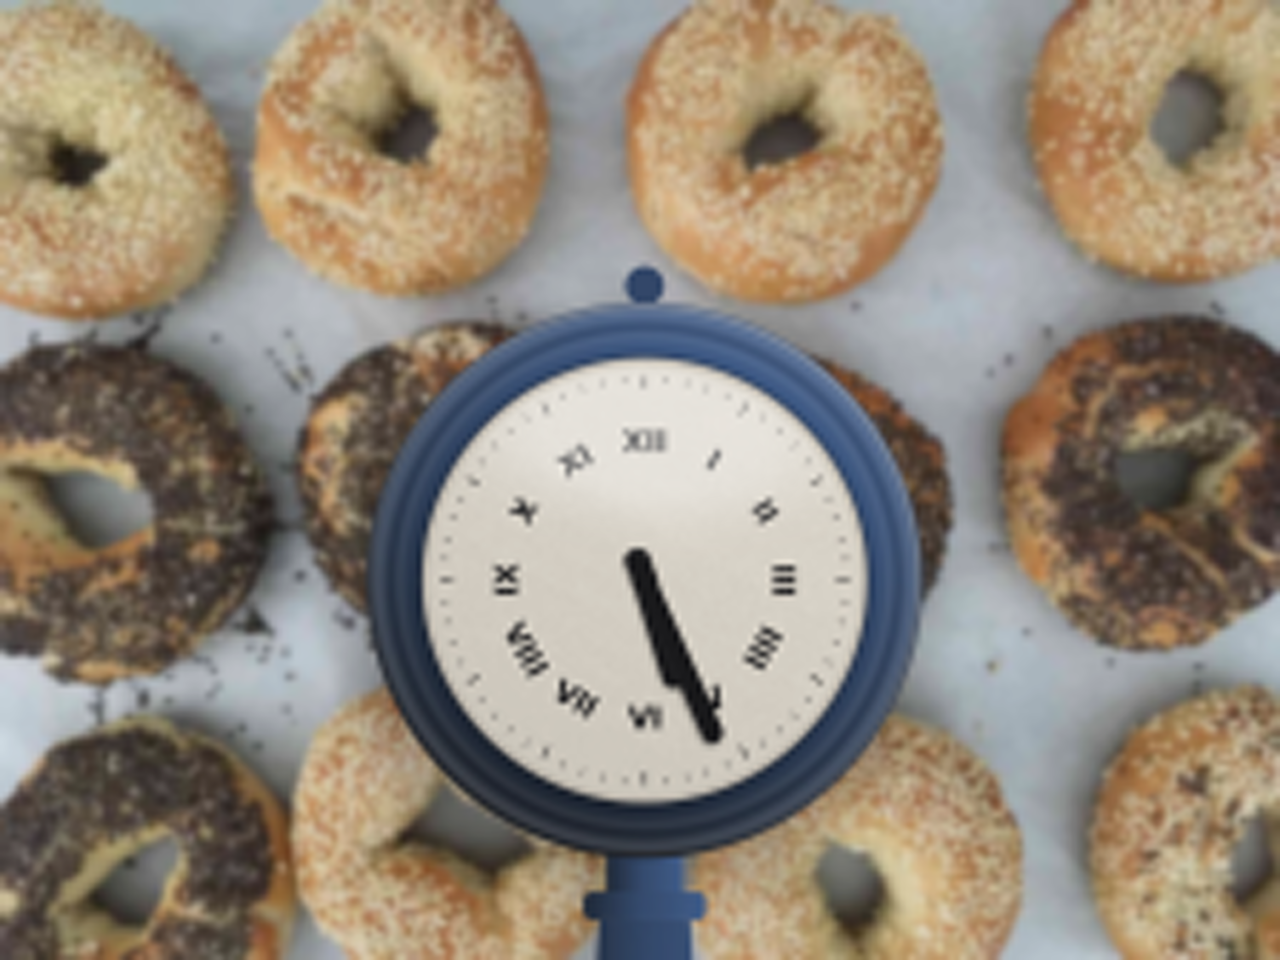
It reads **5:26**
